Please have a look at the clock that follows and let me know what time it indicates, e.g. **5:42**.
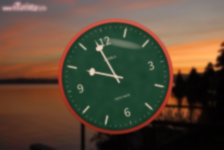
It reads **9:58**
